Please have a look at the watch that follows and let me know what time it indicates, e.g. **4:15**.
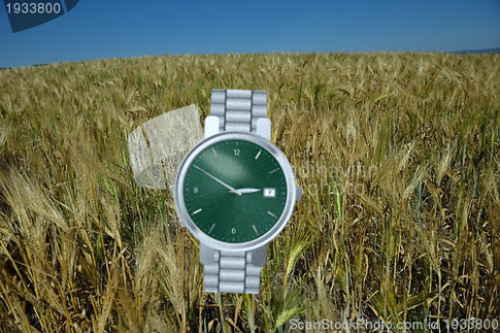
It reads **2:50**
